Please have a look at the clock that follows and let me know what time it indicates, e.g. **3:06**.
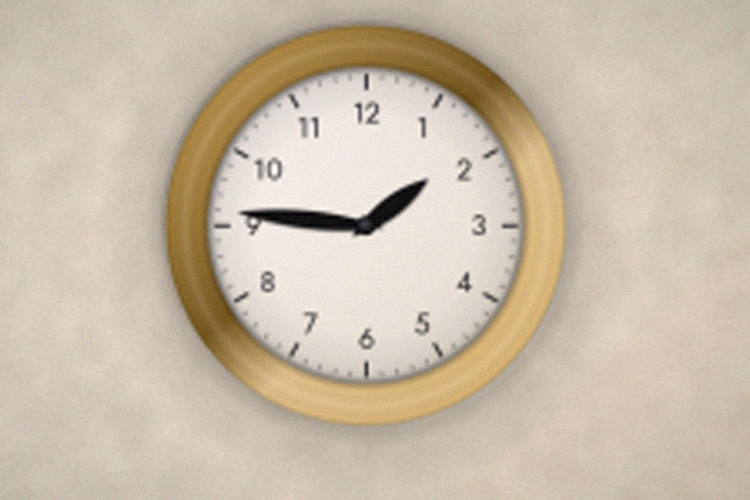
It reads **1:46**
